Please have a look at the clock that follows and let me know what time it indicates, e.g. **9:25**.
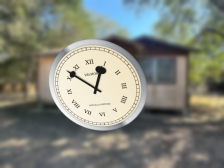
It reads **12:52**
